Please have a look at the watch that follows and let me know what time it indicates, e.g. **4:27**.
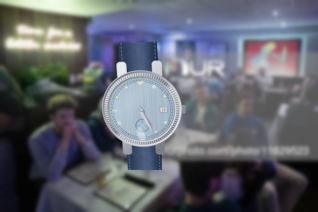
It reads **5:26**
